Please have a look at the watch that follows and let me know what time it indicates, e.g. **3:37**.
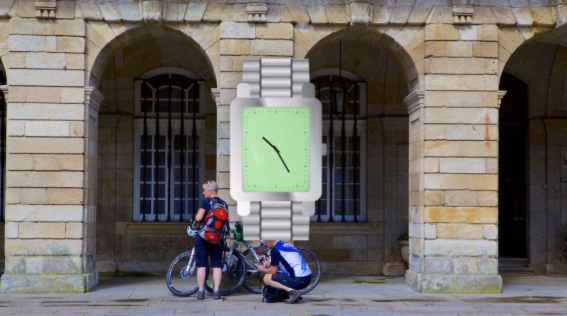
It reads **10:25**
